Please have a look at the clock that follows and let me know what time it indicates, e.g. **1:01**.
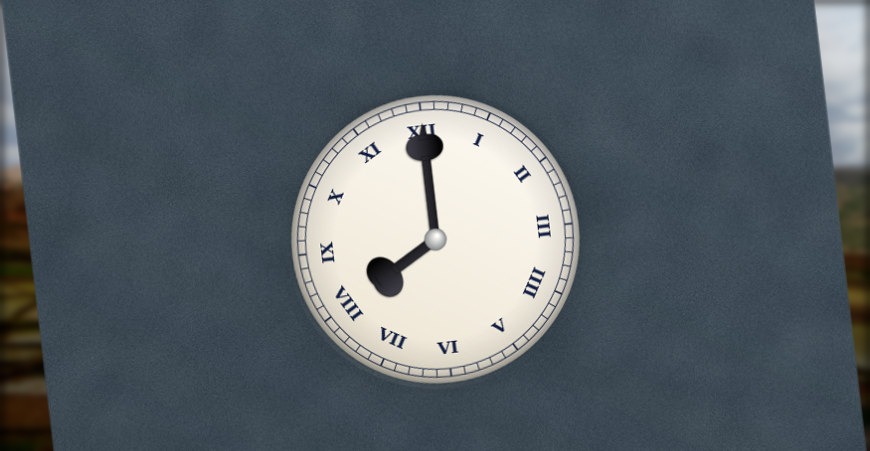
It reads **8:00**
